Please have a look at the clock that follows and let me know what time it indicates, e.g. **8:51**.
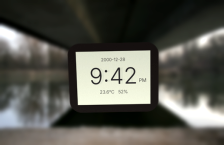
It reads **9:42**
